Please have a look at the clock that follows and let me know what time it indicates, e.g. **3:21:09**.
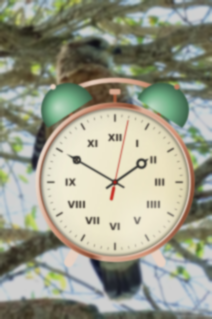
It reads **1:50:02**
